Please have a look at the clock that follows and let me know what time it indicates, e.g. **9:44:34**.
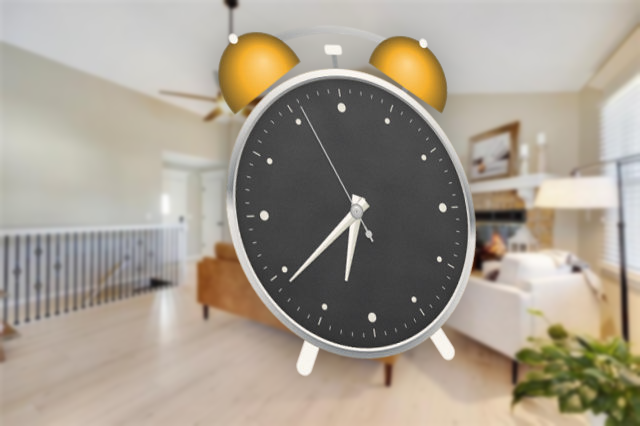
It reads **6:38:56**
